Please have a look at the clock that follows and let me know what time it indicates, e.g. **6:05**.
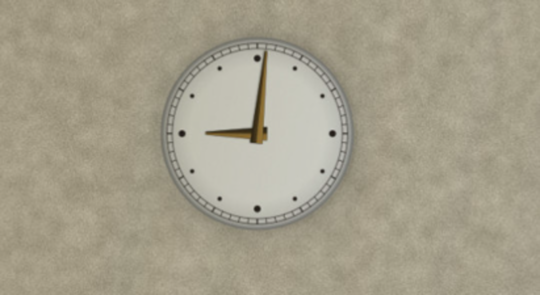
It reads **9:01**
